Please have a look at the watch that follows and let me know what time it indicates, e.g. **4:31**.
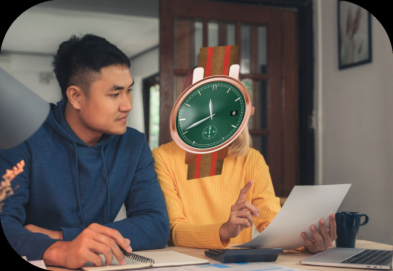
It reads **11:41**
